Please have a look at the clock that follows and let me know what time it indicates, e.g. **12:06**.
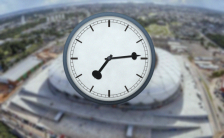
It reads **7:14**
